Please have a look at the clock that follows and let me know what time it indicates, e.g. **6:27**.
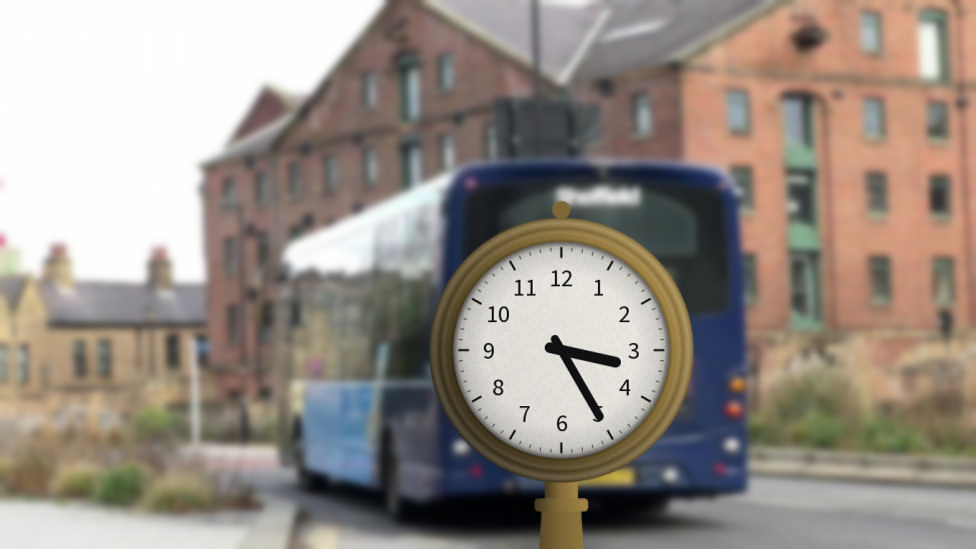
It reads **3:25**
